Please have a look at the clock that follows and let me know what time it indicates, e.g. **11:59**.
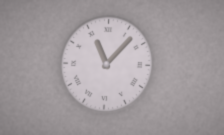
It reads **11:07**
